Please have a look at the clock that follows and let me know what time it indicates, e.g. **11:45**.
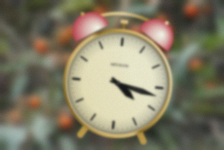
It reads **4:17**
